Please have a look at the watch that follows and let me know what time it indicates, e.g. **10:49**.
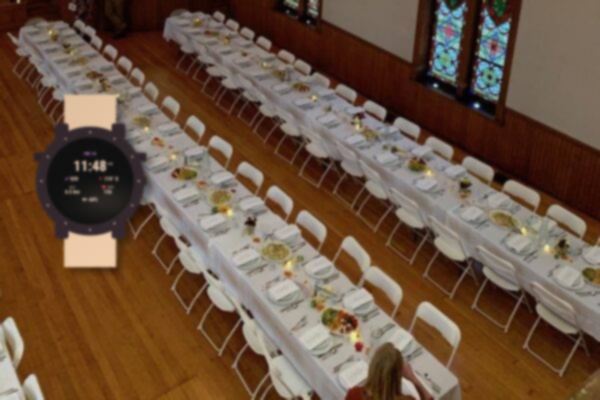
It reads **11:48**
